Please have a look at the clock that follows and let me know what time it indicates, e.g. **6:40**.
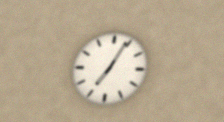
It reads **7:04**
